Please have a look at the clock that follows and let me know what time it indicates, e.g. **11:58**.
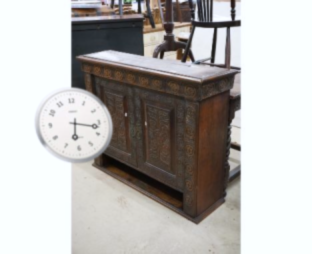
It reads **6:17**
